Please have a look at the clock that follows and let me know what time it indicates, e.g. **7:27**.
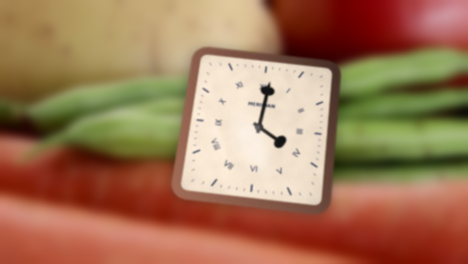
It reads **4:01**
